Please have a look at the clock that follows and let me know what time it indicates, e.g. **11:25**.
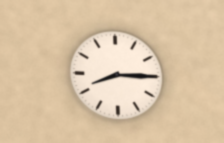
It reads **8:15**
